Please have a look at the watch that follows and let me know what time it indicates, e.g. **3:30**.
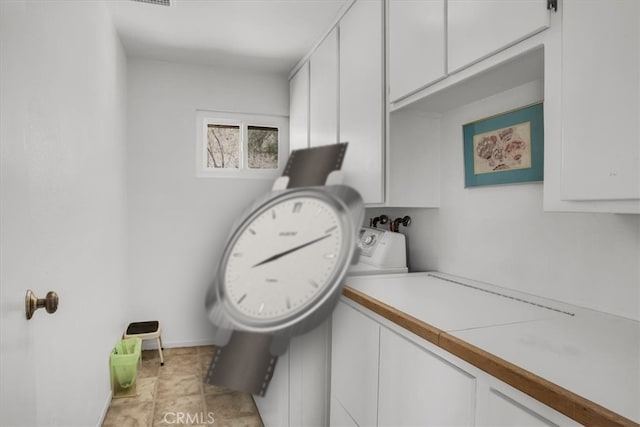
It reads **8:11**
